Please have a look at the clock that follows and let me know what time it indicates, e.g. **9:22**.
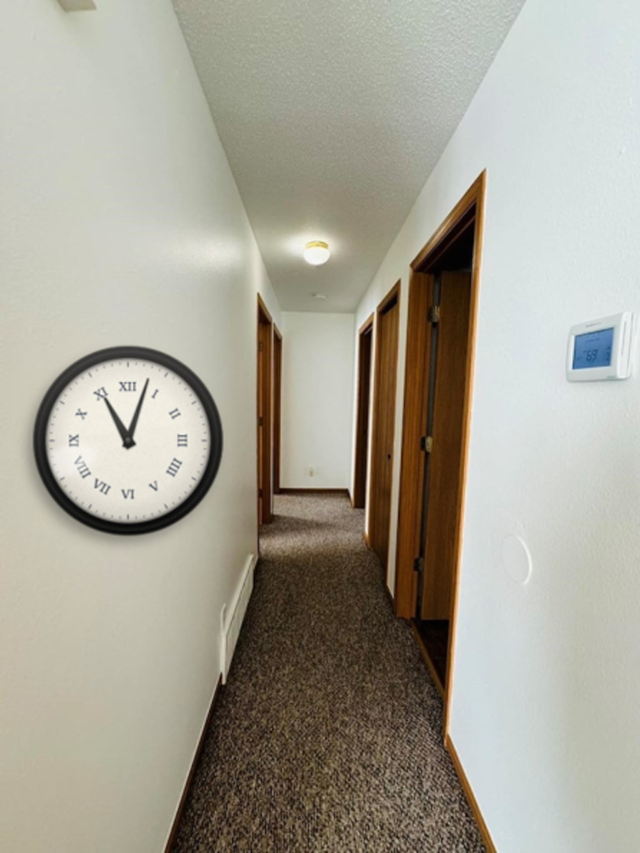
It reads **11:03**
